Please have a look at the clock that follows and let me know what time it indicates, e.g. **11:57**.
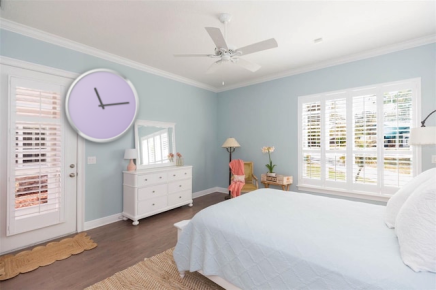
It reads **11:14**
